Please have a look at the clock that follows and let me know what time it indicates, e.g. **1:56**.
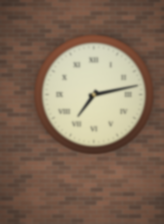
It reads **7:13**
